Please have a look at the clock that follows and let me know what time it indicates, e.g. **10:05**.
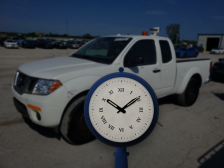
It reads **10:09**
